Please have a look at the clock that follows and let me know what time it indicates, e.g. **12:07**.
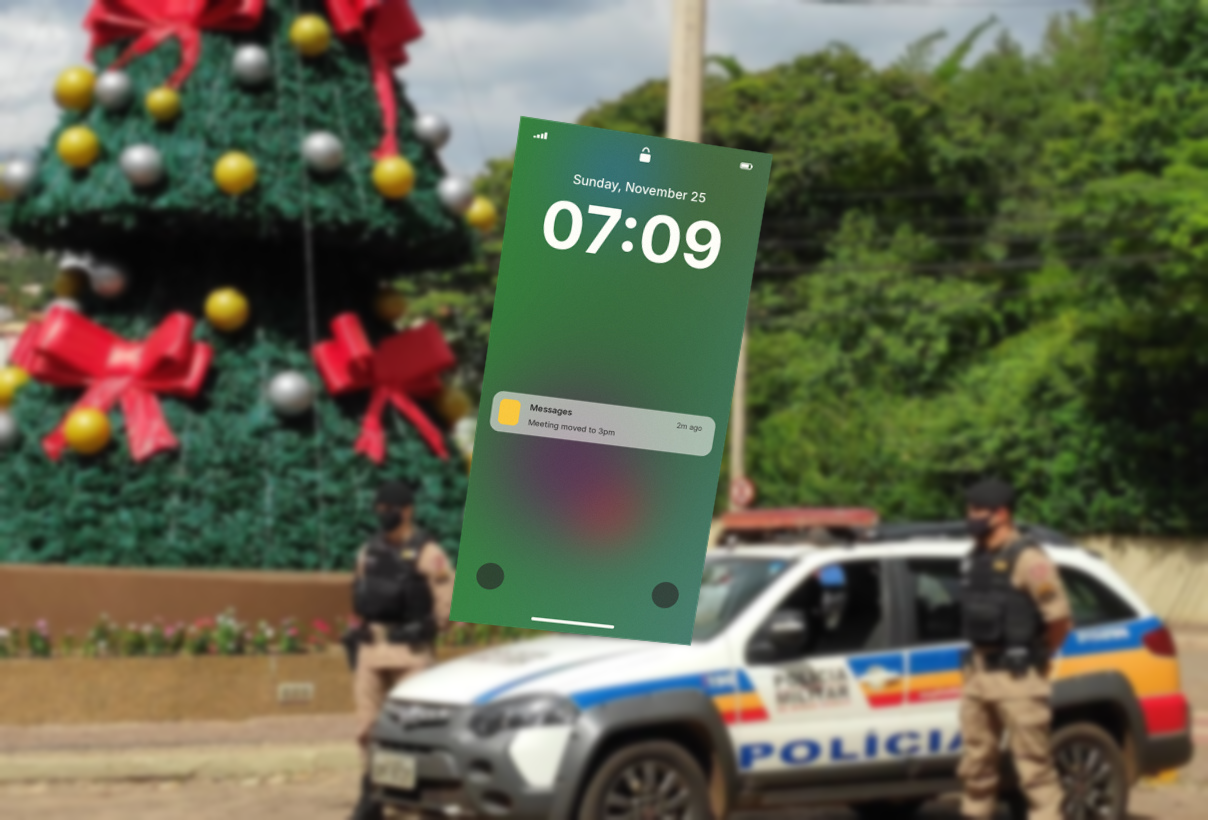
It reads **7:09**
